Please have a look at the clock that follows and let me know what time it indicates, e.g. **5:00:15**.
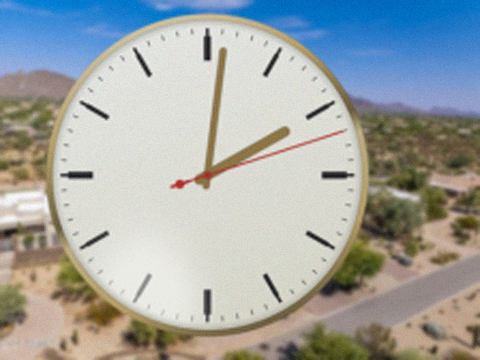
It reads **2:01:12**
